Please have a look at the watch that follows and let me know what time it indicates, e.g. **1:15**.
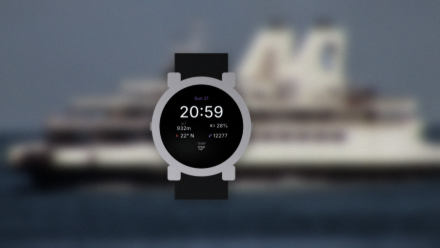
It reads **20:59**
